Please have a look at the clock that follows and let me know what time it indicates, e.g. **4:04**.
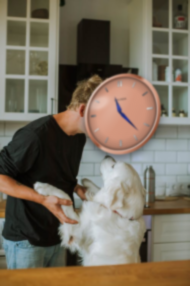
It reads **11:23**
